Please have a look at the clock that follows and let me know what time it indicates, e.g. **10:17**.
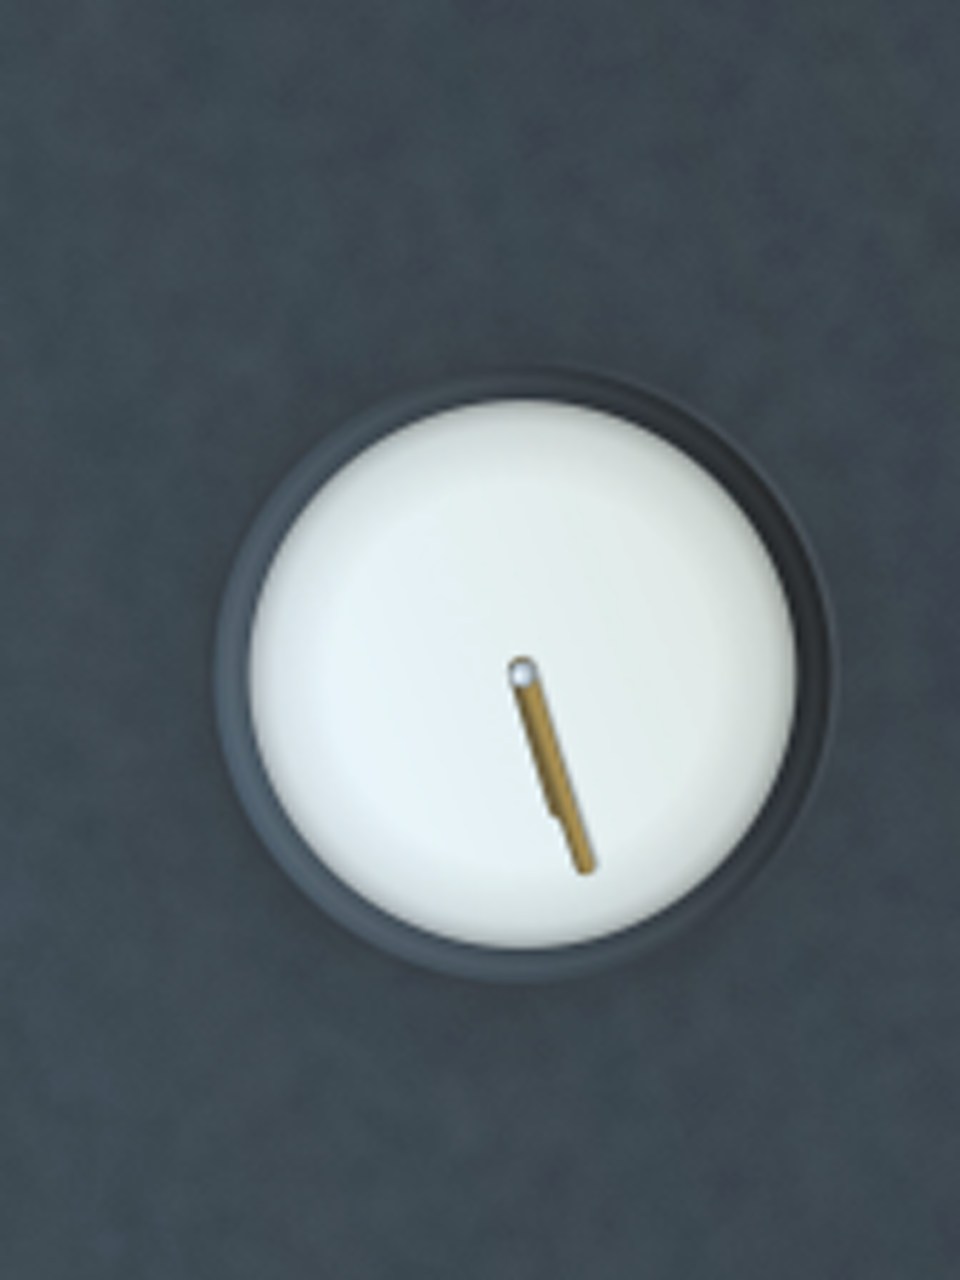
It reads **5:27**
